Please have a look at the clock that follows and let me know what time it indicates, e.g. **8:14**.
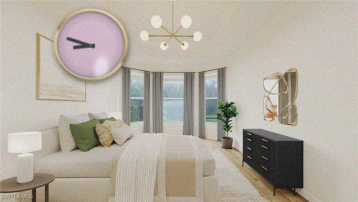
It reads **8:48**
